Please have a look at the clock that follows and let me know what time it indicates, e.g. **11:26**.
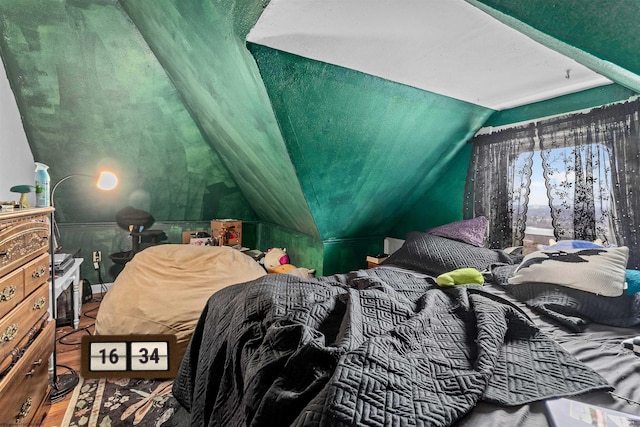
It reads **16:34**
